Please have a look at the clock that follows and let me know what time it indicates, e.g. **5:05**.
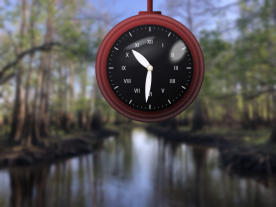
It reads **10:31**
